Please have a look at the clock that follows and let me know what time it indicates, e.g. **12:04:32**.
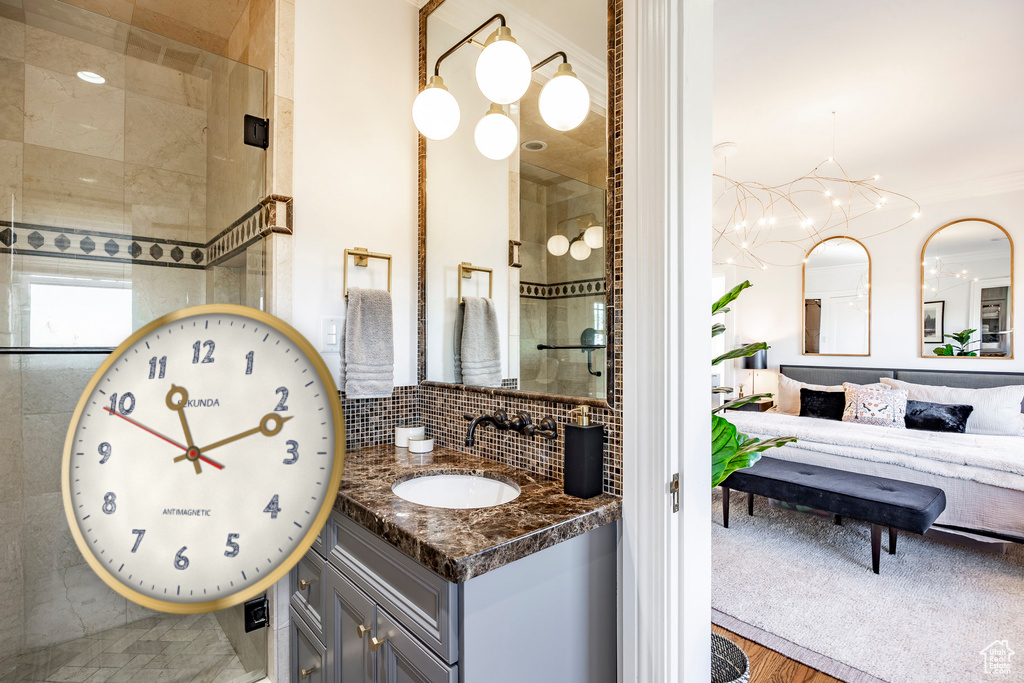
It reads **11:11:49**
